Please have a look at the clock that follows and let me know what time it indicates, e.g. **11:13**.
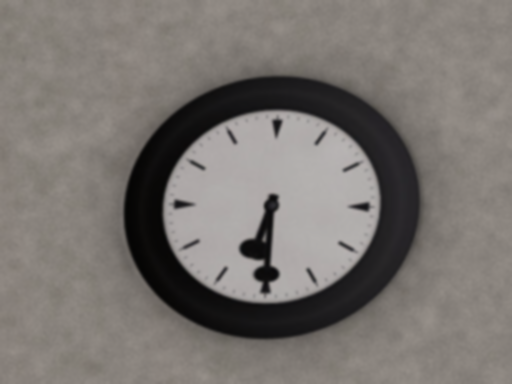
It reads **6:30**
